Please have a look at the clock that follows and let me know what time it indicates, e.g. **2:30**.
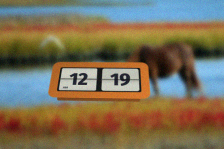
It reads **12:19**
